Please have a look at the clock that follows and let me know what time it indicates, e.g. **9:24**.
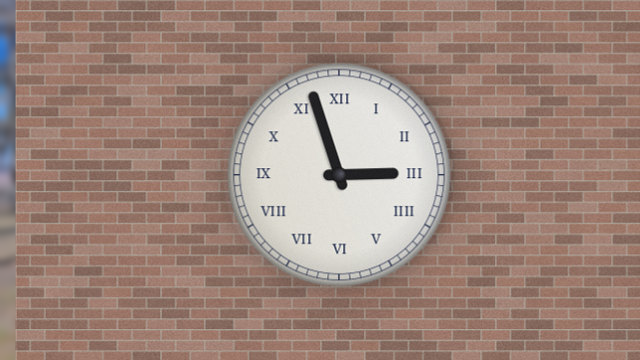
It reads **2:57**
